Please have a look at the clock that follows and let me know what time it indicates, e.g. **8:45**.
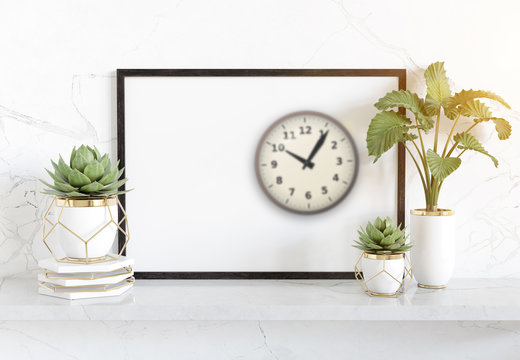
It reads **10:06**
